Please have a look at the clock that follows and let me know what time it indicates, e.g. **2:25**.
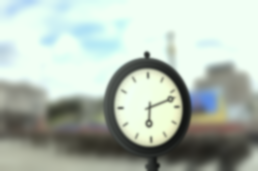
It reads **6:12**
